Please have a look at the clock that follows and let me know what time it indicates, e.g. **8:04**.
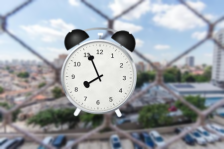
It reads **7:56**
